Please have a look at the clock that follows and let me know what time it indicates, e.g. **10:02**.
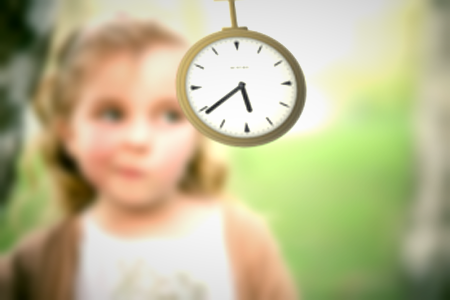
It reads **5:39**
